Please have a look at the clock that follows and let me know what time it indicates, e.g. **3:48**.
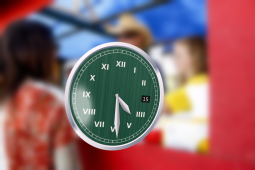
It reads **4:29**
